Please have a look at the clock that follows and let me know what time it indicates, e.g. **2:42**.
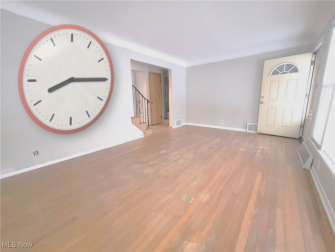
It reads **8:15**
